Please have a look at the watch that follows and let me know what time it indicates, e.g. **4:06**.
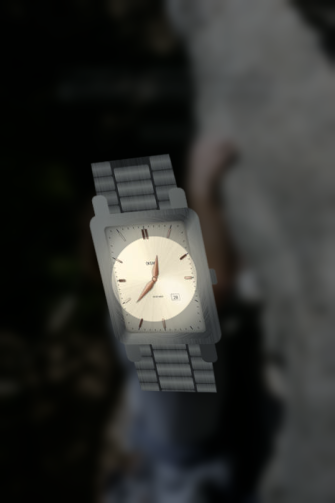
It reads **12:38**
